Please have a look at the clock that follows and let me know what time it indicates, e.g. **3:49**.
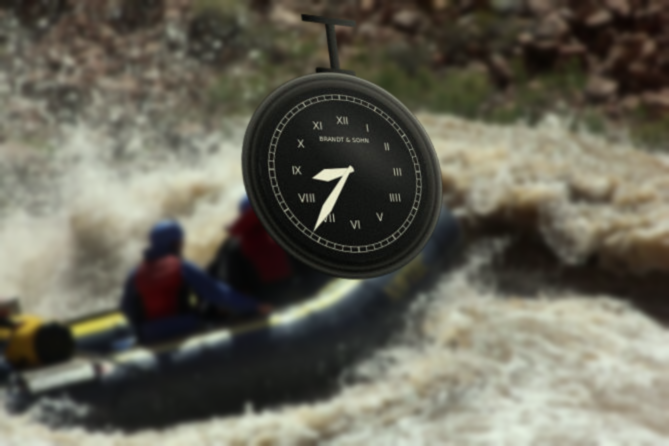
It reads **8:36**
